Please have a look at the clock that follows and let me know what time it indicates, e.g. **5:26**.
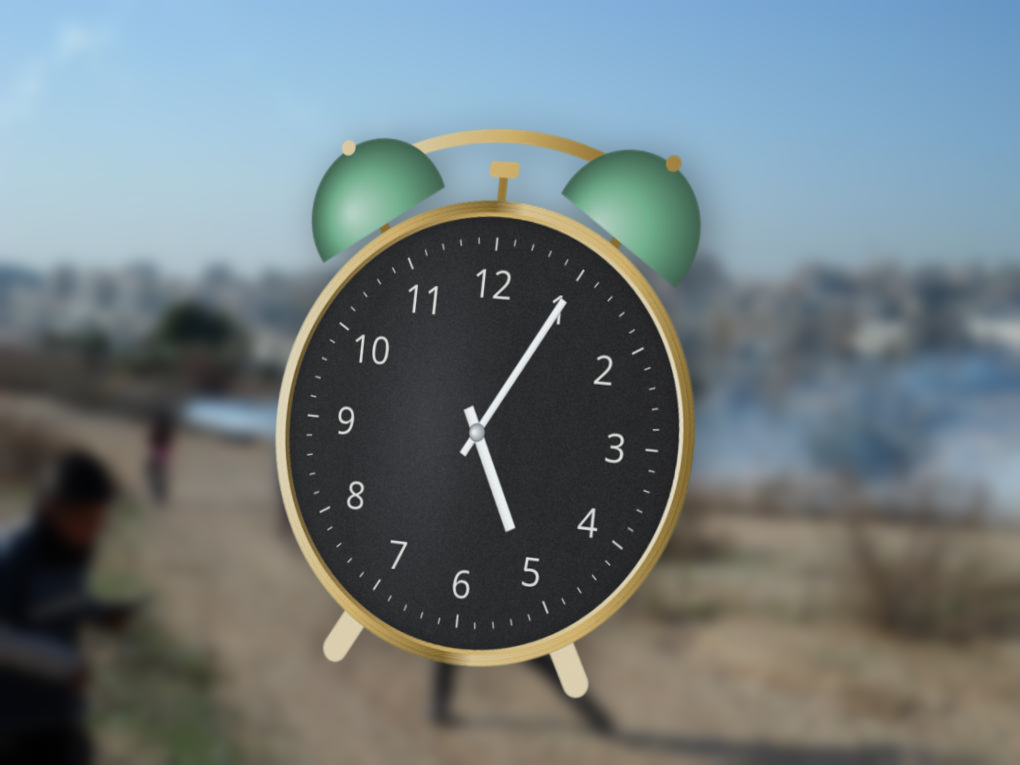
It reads **5:05**
